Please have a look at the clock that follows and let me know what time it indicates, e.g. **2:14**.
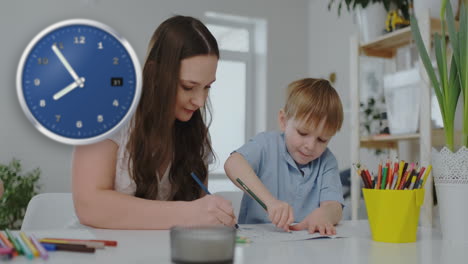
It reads **7:54**
